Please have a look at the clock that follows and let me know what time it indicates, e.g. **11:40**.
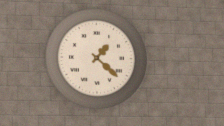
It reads **1:22**
